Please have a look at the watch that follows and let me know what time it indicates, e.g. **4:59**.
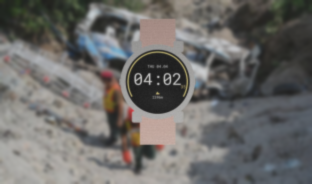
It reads **4:02**
